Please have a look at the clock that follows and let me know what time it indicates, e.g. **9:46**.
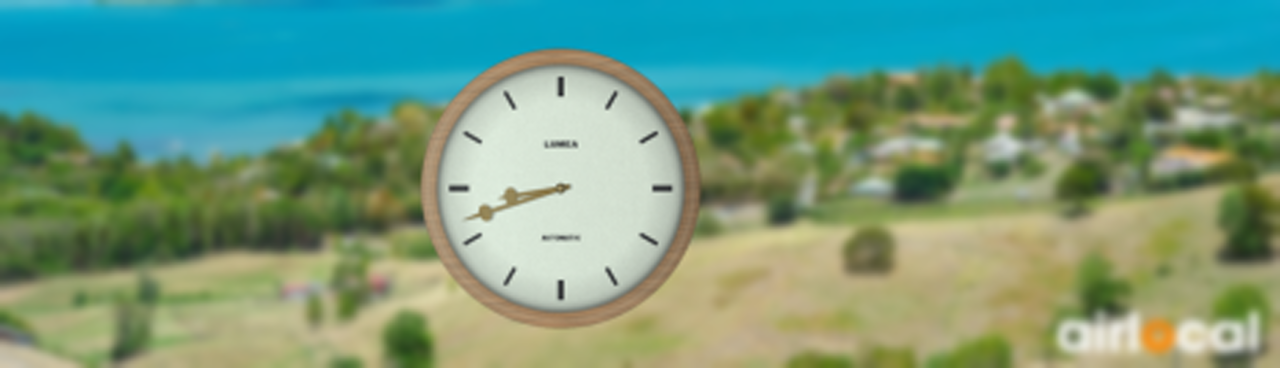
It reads **8:42**
